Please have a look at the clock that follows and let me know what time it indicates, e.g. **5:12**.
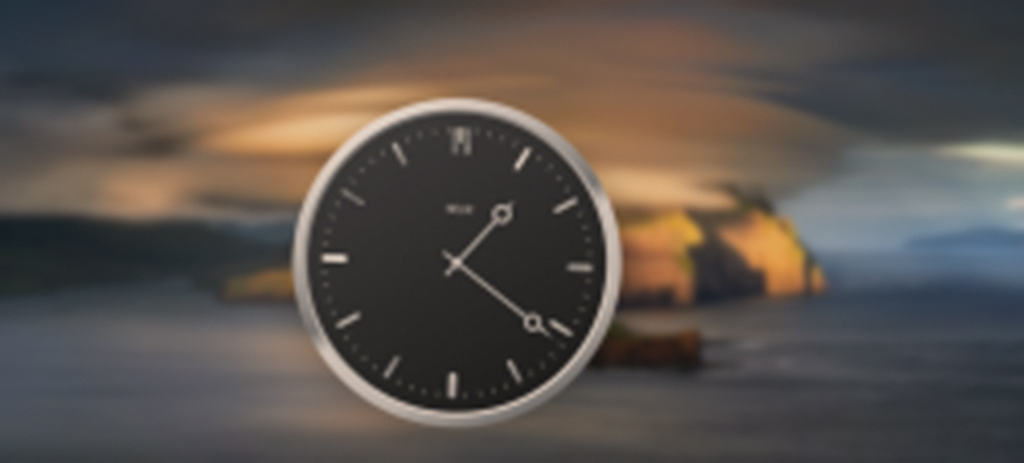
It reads **1:21**
